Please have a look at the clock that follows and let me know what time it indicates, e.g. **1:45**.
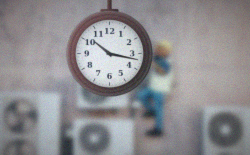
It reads **10:17**
